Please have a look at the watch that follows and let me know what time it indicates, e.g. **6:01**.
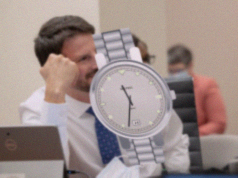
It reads **11:33**
